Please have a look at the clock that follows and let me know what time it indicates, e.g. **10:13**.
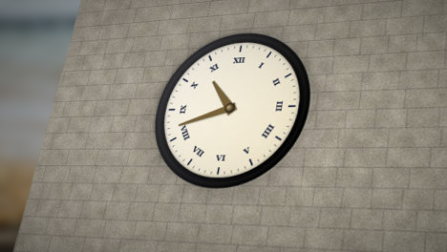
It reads **10:42**
